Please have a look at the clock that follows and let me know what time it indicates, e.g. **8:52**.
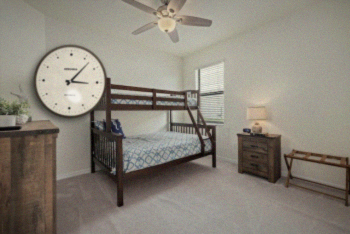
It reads **3:07**
